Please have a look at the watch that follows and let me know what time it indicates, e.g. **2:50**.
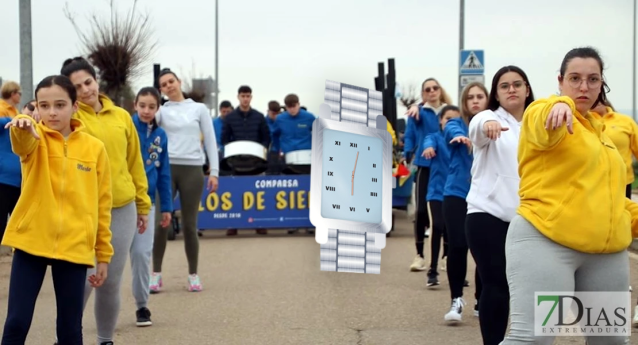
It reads **6:02**
